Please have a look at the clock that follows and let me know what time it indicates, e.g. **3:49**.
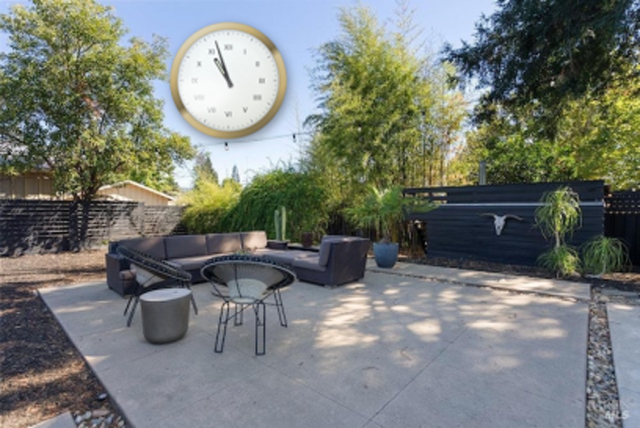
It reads **10:57**
